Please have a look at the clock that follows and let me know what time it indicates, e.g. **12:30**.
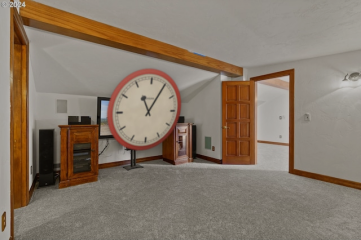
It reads **11:05**
